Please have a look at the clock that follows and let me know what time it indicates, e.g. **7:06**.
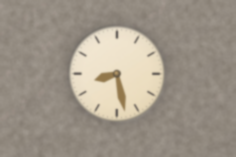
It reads **8:28**
